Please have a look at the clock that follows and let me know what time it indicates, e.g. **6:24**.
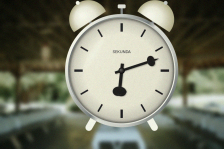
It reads **6:12**
